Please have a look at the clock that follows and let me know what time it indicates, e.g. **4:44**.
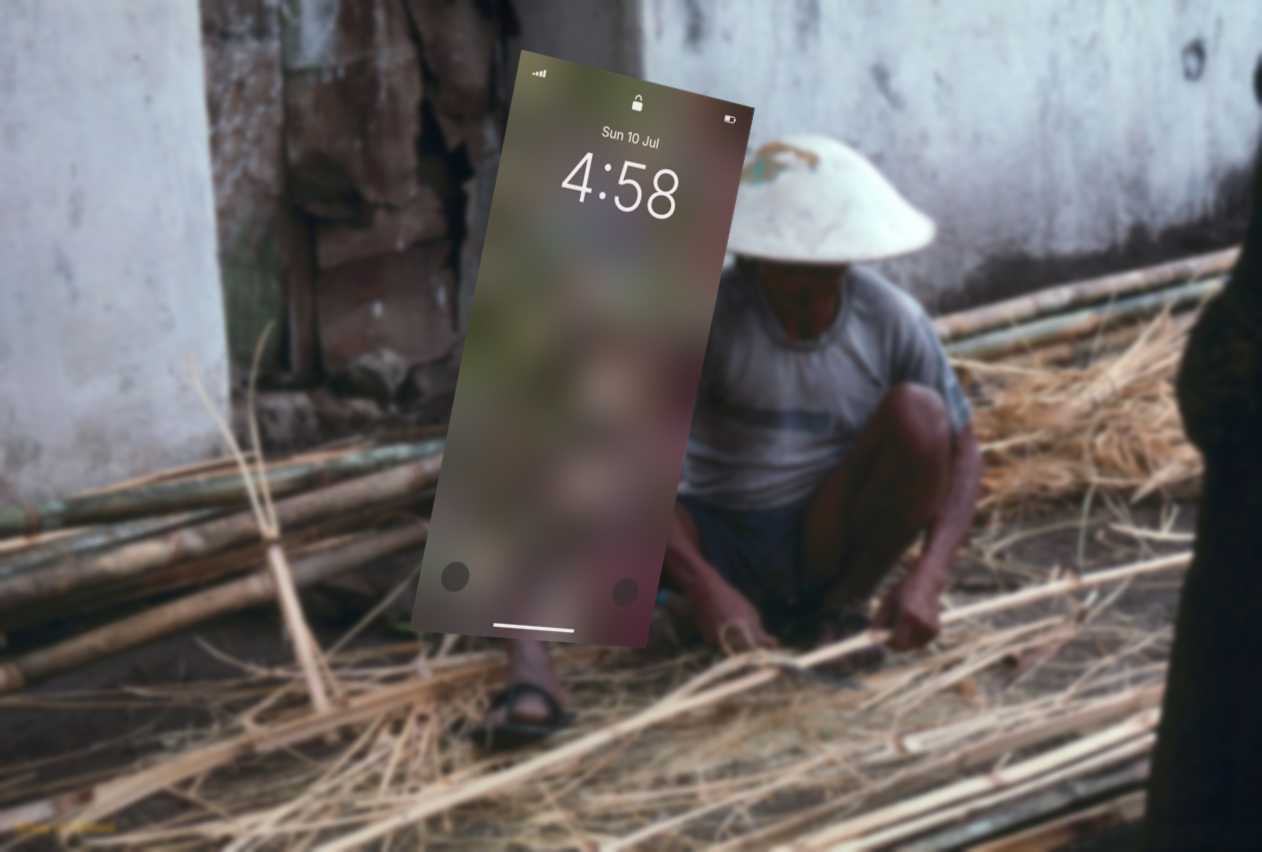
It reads **4:58**
